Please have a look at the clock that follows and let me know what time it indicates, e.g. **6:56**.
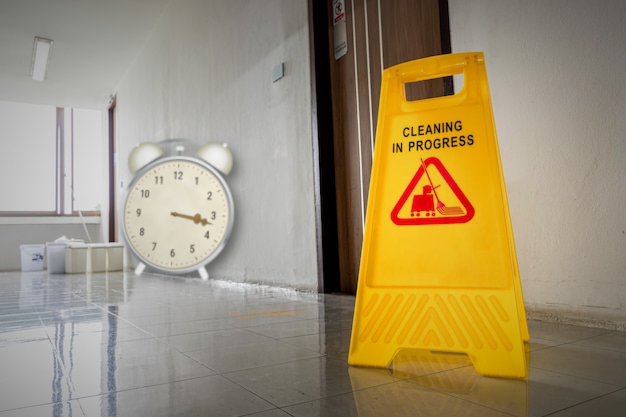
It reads **3:17**
